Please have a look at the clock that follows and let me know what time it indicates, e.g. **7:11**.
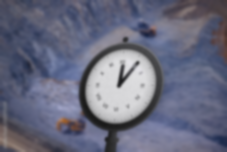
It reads **12:06**
